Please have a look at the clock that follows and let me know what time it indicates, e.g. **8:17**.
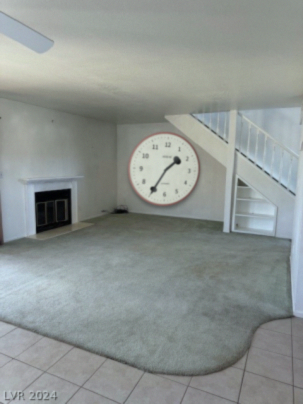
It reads **1:35**
